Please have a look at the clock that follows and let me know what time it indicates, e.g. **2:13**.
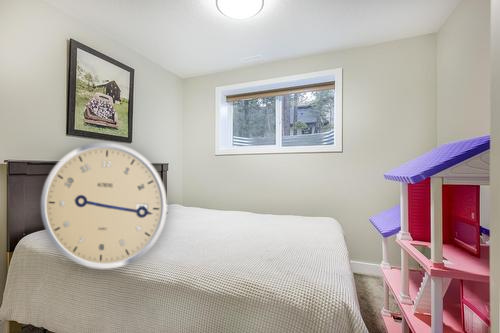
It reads **9:16**
